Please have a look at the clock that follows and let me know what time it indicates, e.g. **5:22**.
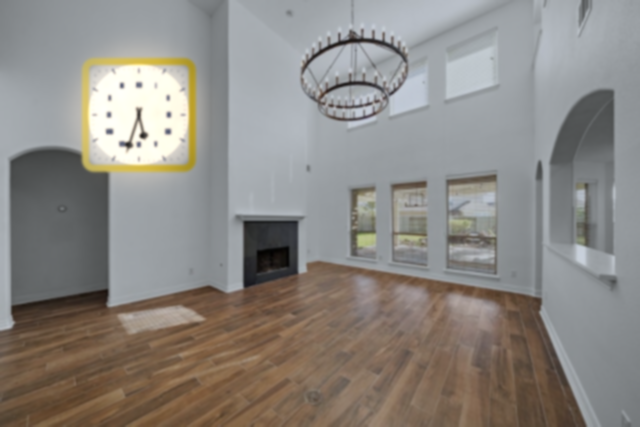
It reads **5:33**
